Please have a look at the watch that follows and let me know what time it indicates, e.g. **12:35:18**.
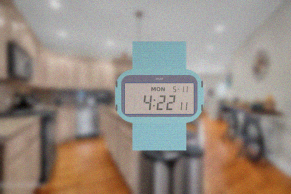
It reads **4:22:11**
